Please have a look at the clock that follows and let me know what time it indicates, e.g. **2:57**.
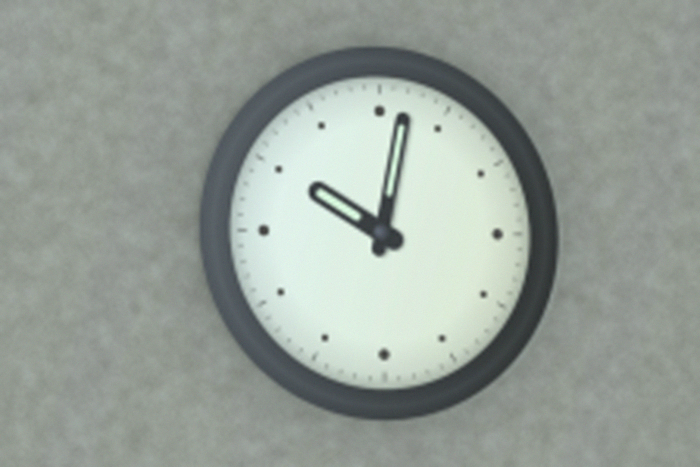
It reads **10:02**
